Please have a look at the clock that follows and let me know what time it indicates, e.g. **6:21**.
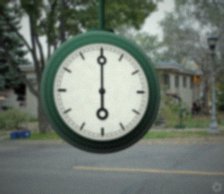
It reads **6:00**
